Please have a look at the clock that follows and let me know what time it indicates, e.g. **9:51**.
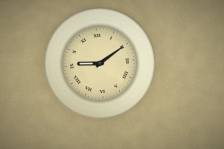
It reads **9:10**
